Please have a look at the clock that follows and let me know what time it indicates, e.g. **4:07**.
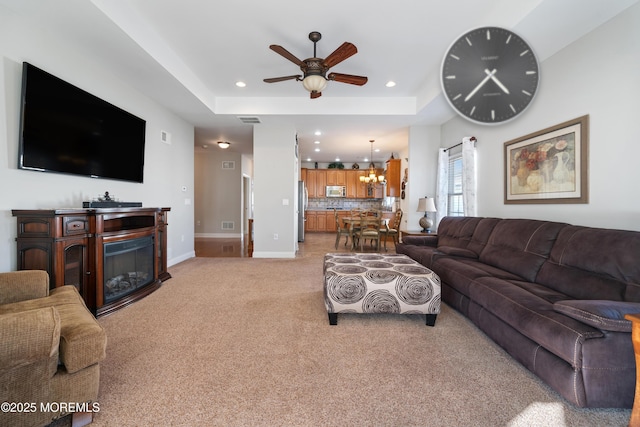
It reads **4:38**
